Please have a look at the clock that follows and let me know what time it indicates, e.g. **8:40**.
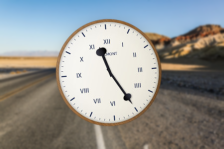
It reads **11:25**
